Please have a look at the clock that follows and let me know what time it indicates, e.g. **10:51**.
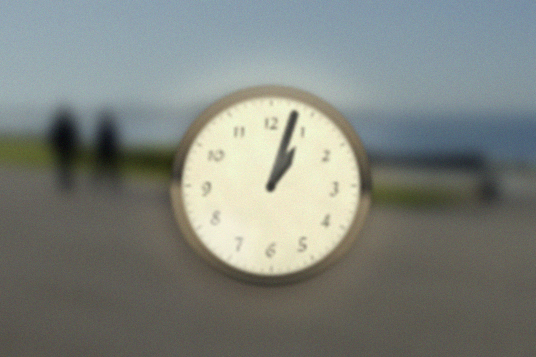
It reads **1:03**
